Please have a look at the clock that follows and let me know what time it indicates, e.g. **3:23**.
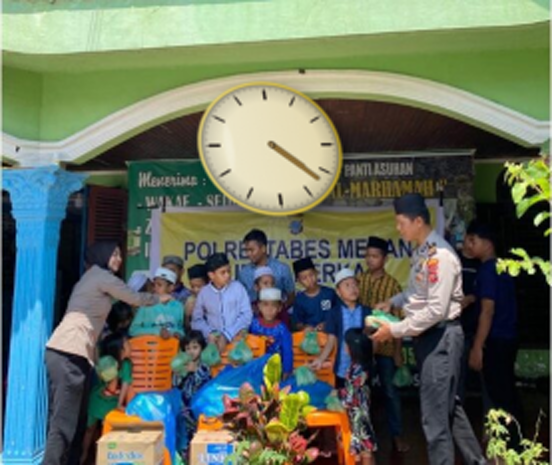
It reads **4:22**
